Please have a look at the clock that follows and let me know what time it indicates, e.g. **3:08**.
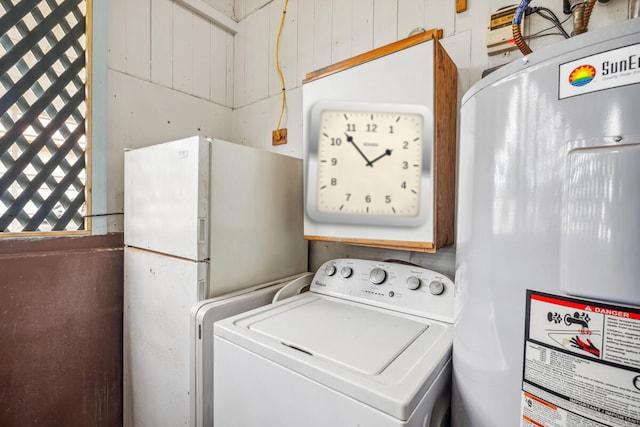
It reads **1:53**
